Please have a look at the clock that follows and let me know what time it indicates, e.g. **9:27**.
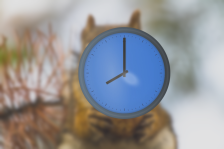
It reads **8:00**
